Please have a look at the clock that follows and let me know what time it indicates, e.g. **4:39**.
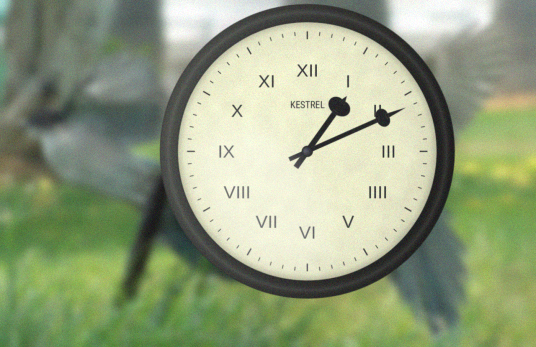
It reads **1:11**
